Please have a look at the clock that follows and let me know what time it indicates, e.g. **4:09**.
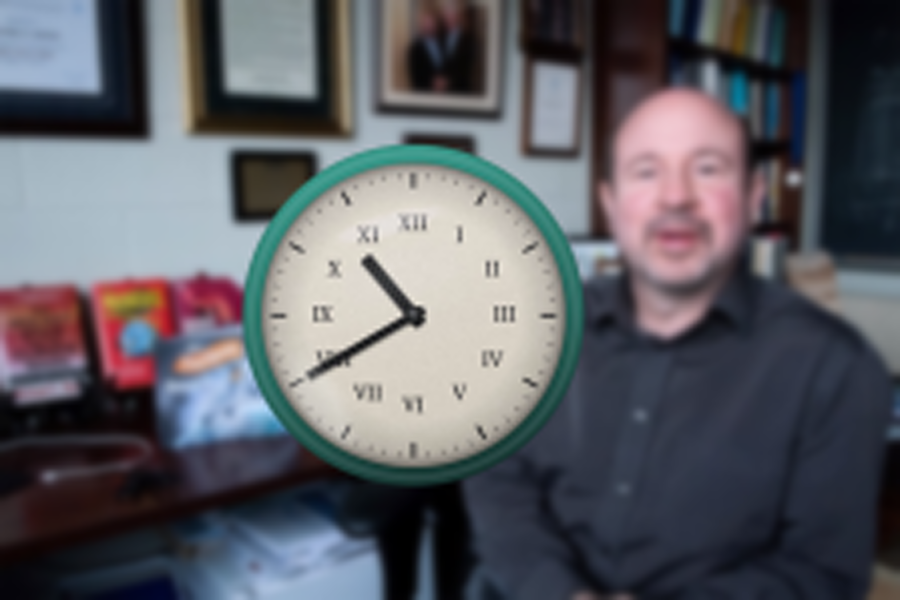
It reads **10:40**
